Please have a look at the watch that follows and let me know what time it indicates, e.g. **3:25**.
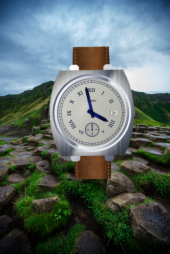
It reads **3:58**
